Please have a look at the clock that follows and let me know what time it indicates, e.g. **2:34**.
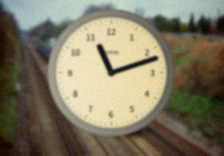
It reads **11:12**
